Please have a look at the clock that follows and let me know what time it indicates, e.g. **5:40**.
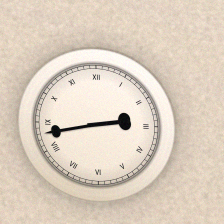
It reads **2:43**
